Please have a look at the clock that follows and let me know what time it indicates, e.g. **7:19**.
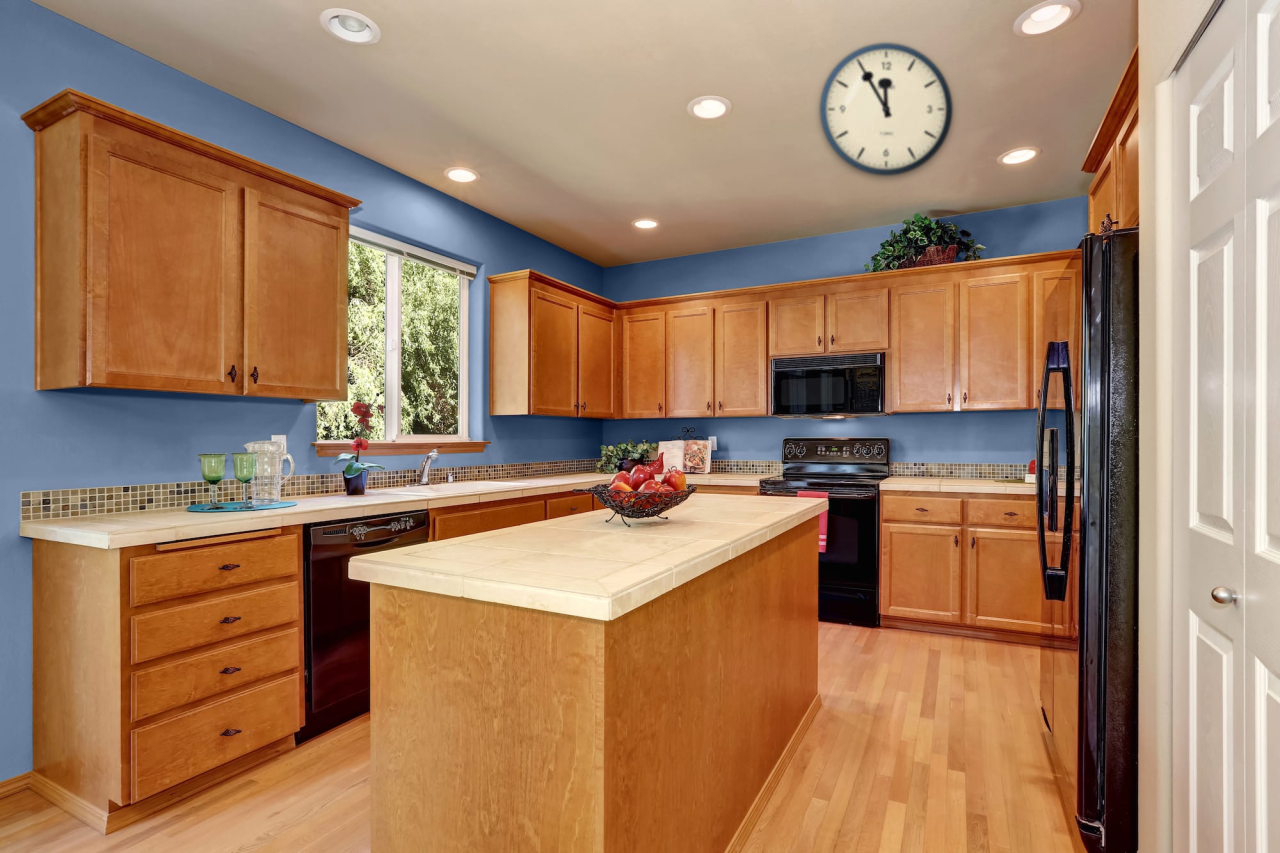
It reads **11:55**
